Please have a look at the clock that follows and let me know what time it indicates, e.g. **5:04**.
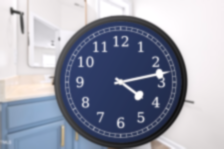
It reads **4:13**
